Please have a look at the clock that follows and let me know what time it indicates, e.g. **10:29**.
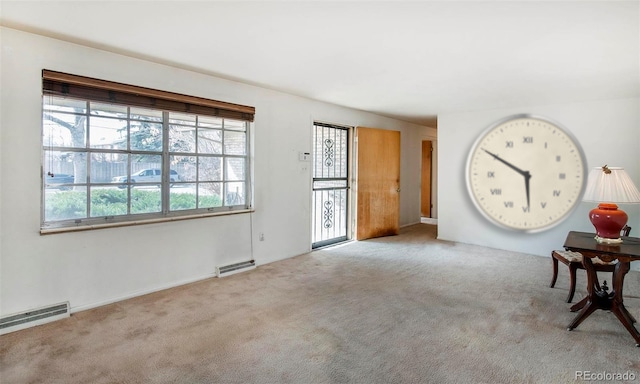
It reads **5:50**
